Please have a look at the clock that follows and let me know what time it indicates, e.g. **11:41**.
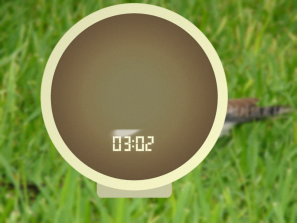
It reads **3:02**
